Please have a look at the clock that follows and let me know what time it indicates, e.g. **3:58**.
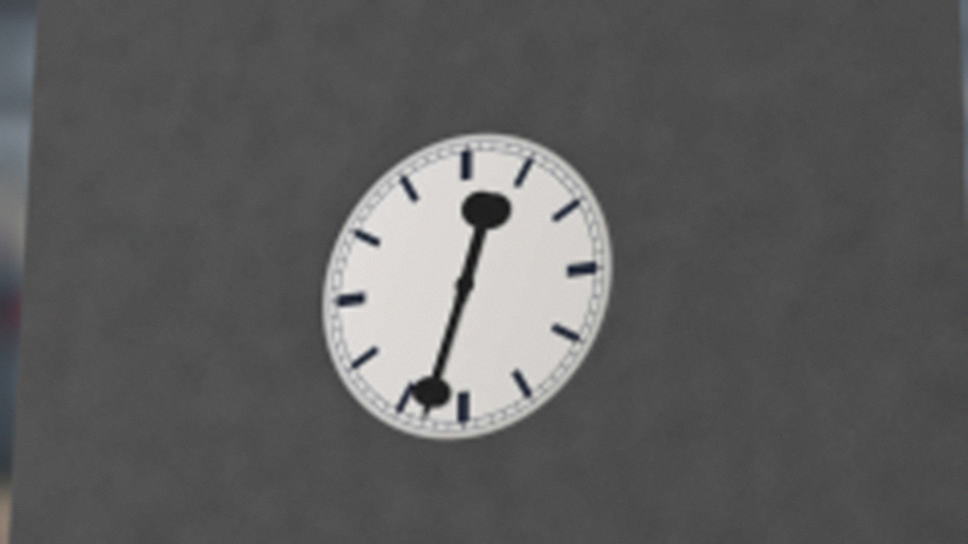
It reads **12:33**
